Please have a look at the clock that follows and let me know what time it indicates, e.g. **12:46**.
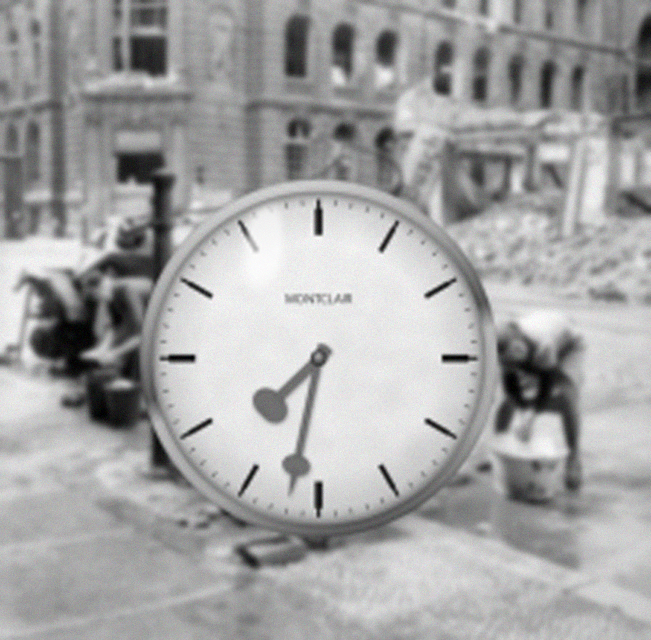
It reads **7:32**
